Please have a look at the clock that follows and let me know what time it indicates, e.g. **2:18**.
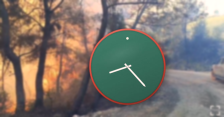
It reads **8:23**
